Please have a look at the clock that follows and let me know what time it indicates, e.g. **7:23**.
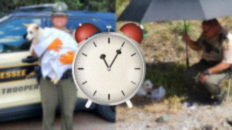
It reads **11:05**
